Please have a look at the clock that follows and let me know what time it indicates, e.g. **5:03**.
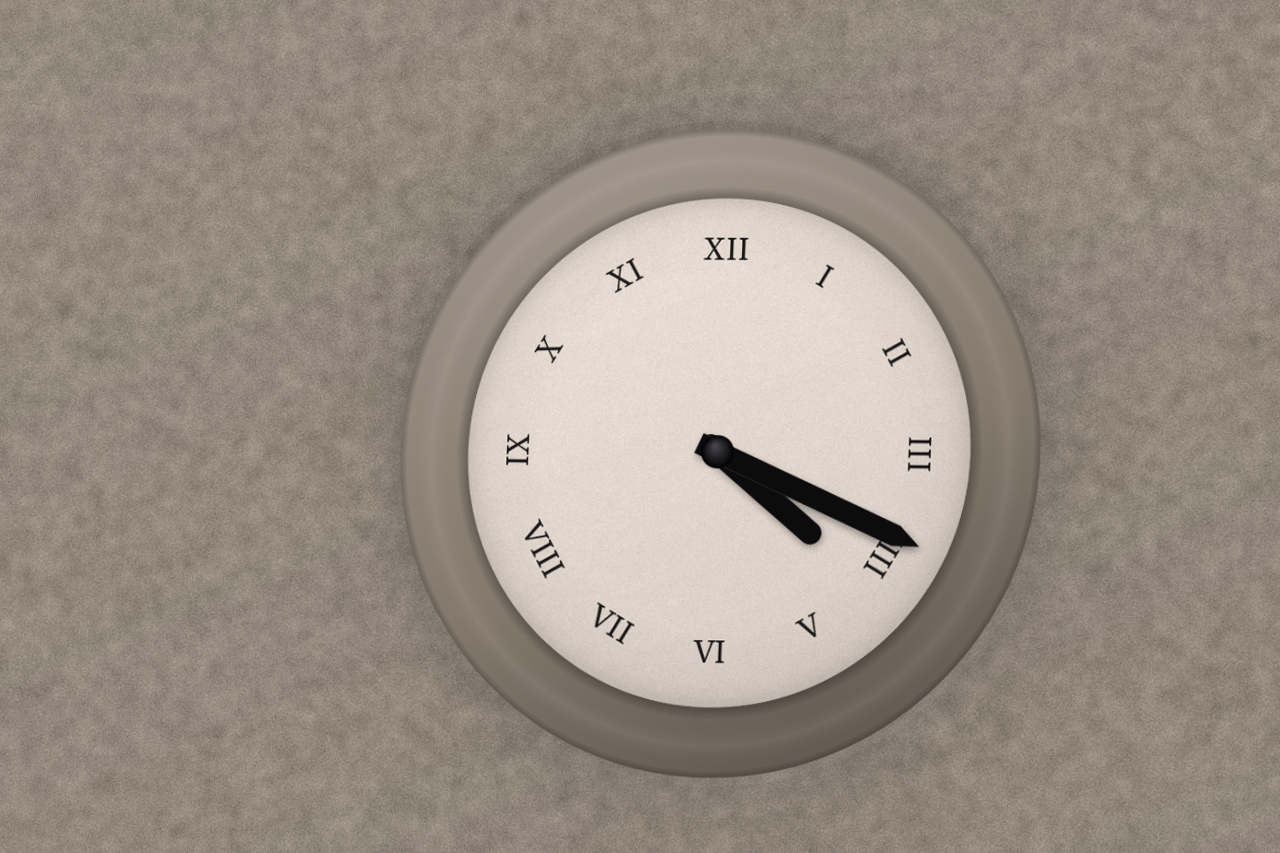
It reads **4:19**
